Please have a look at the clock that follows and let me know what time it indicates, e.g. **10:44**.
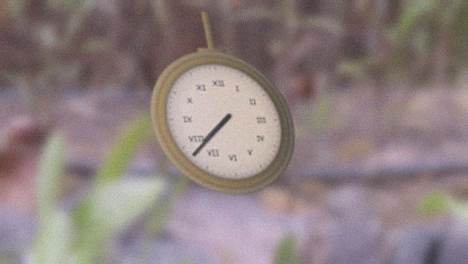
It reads **7:38**
